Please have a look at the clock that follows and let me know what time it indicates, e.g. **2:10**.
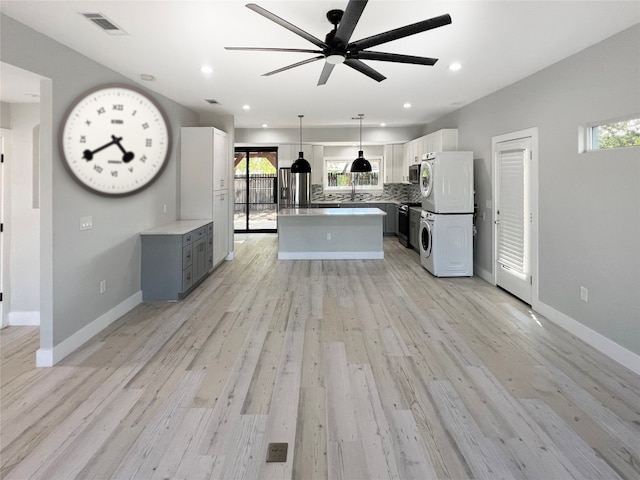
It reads **4:40**
